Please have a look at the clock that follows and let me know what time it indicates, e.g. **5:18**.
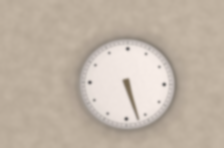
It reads **5:27**
